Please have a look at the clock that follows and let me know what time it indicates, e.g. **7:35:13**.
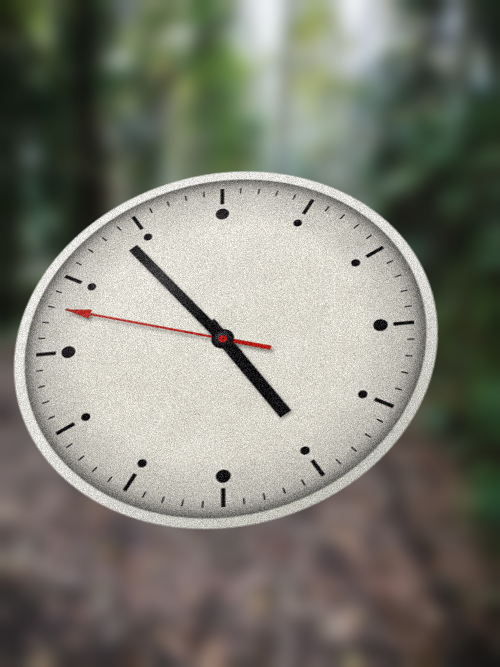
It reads **4:53:48**
